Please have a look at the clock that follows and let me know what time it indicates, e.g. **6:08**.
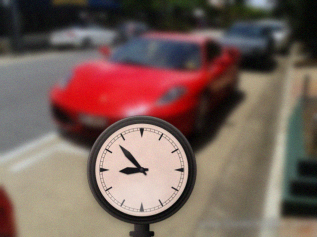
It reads **8:53**
